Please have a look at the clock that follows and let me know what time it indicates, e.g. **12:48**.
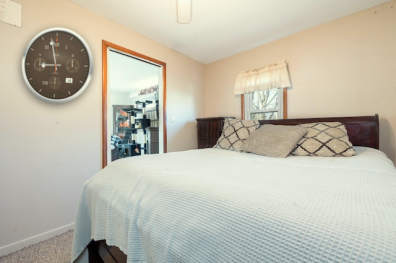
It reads **8:58**
